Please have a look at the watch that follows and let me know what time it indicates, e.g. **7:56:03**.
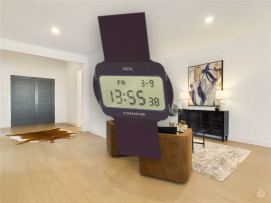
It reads **13:55:38**
